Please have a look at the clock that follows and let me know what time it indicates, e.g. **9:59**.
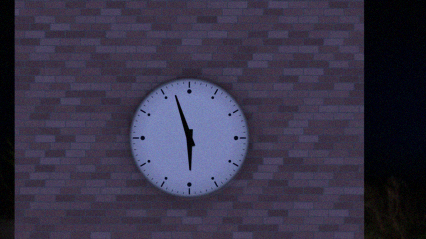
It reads **5:57**
